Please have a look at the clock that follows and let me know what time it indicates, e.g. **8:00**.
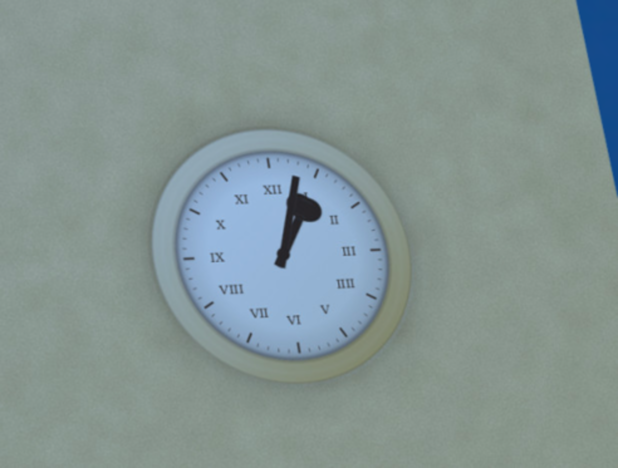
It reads **1:03**
